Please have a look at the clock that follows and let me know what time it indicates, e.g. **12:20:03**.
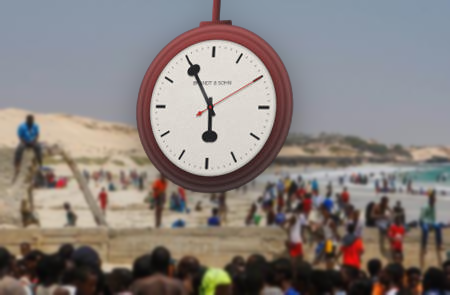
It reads **5:55:10**
